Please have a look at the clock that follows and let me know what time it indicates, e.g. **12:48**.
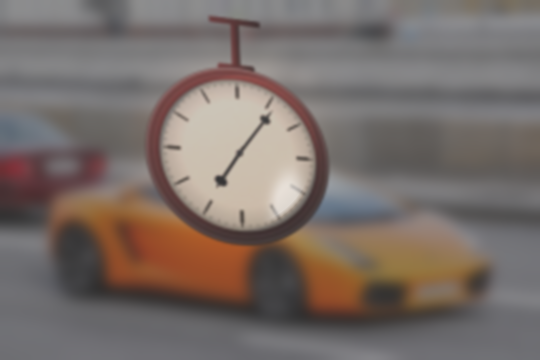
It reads **7:06**
